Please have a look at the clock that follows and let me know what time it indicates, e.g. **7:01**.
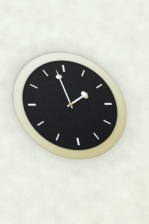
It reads **1:58**
